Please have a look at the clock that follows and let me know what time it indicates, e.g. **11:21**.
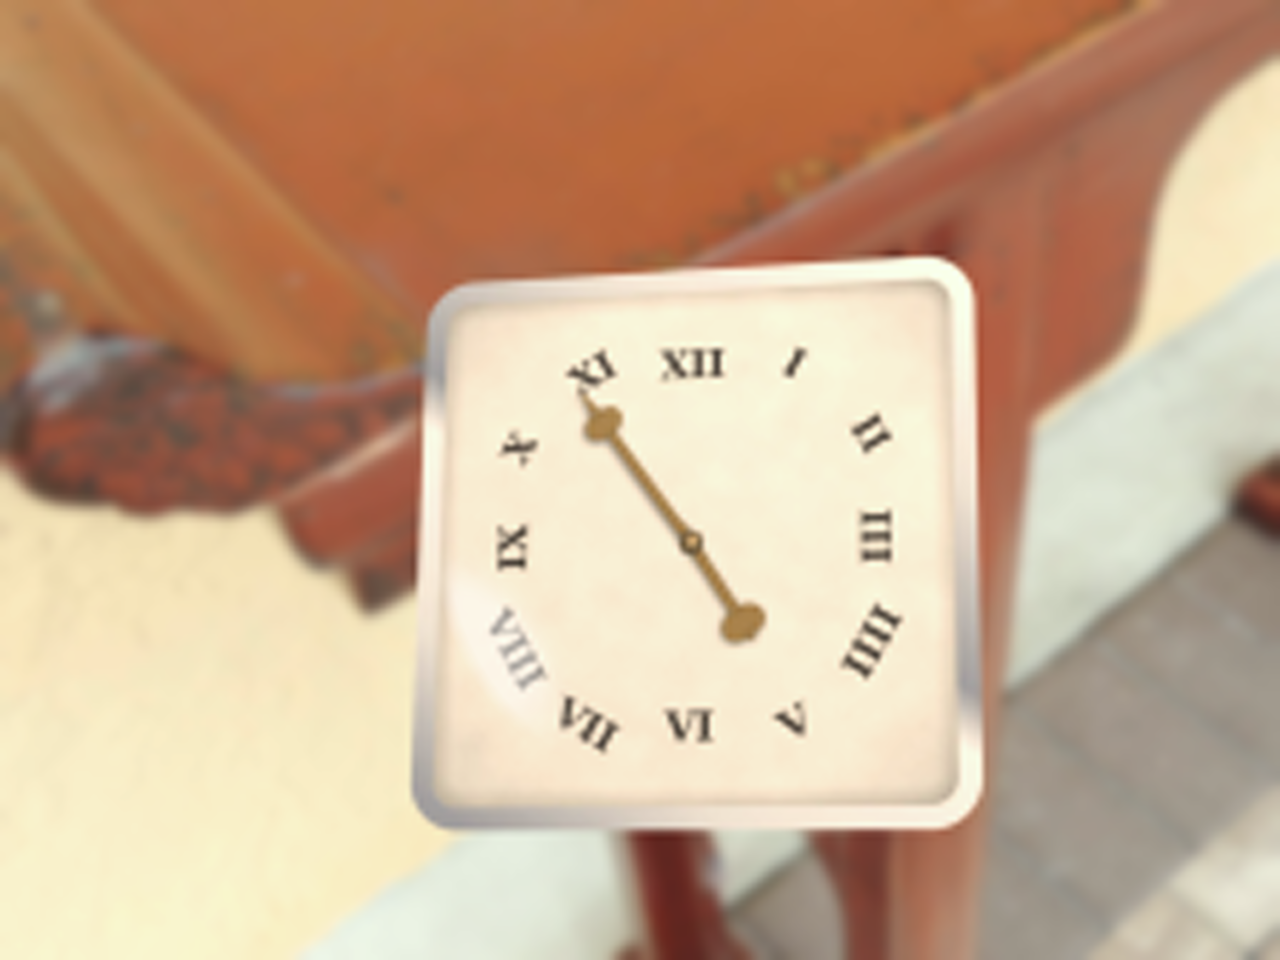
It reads **4:54**
